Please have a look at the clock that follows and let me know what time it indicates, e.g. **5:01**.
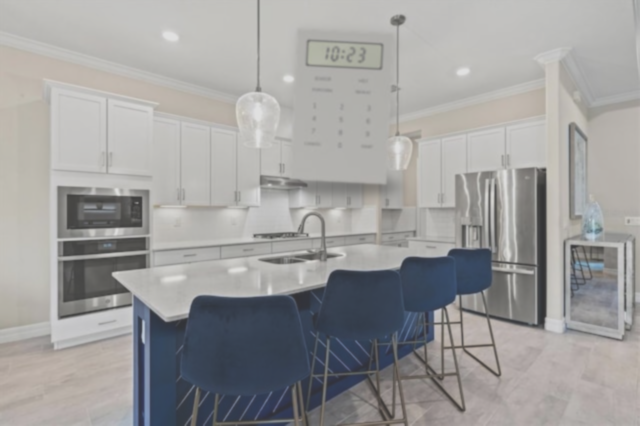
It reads **10:23**
